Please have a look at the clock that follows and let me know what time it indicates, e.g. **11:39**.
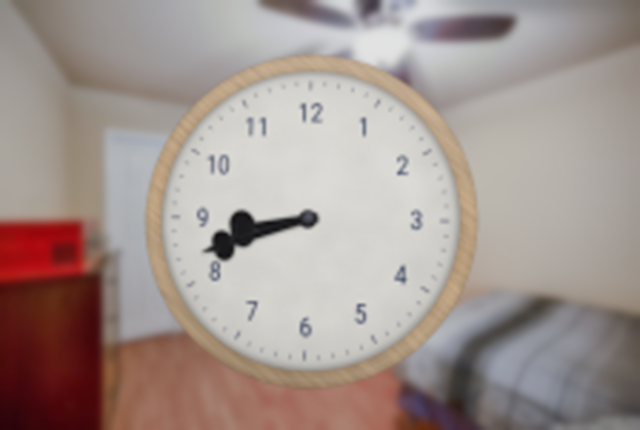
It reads **8:42**
